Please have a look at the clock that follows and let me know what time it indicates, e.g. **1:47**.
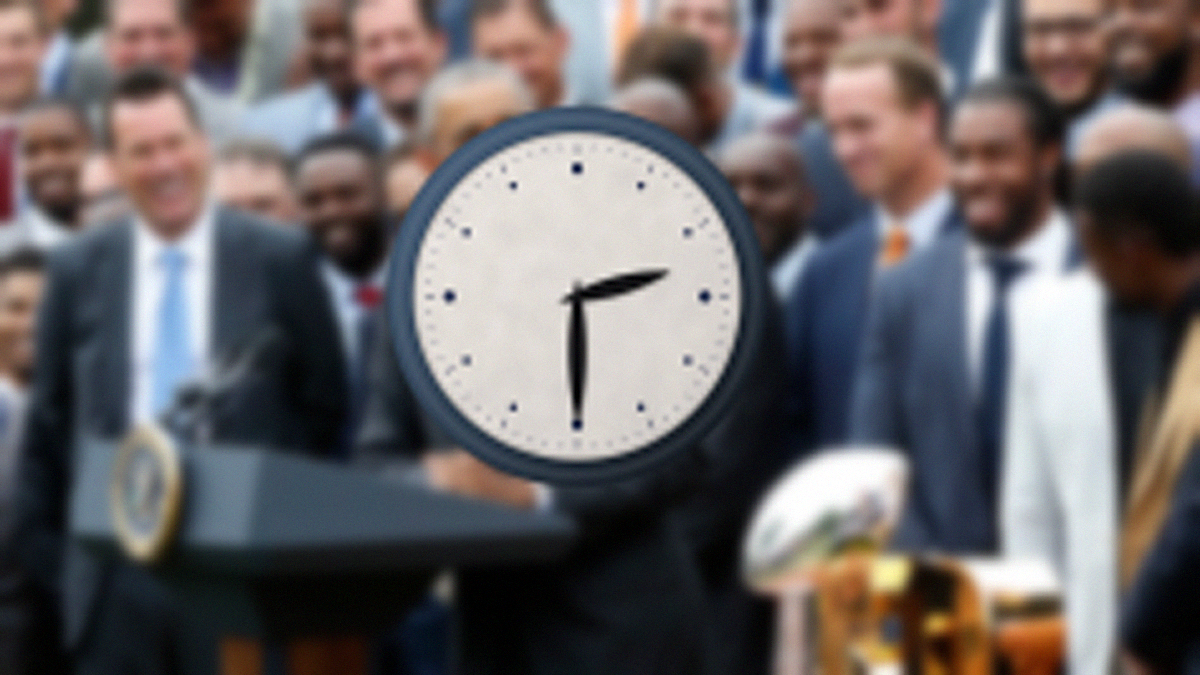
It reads **2:30**
